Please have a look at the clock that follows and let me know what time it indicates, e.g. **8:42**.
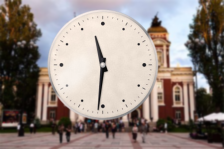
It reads **11:31**
